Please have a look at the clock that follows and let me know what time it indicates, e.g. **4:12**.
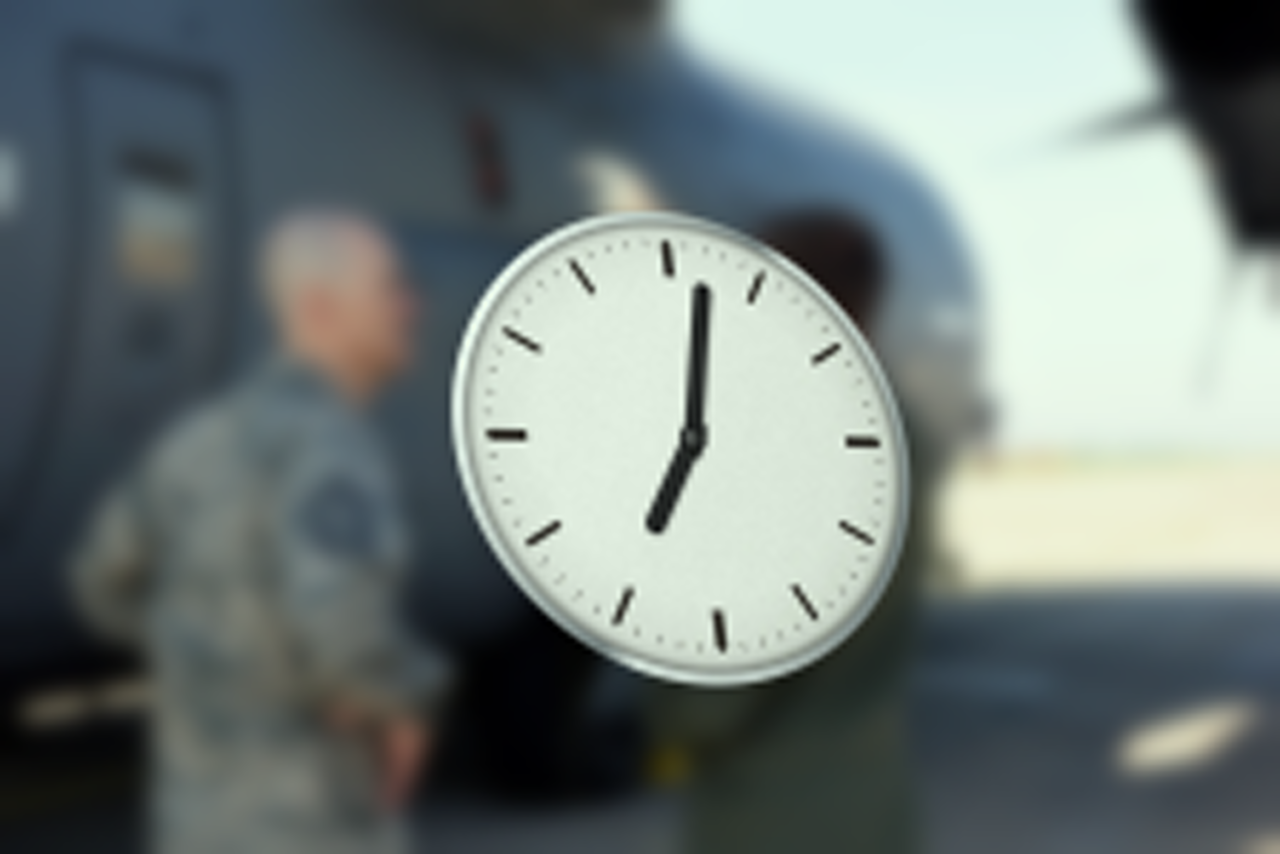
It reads **7:02**
